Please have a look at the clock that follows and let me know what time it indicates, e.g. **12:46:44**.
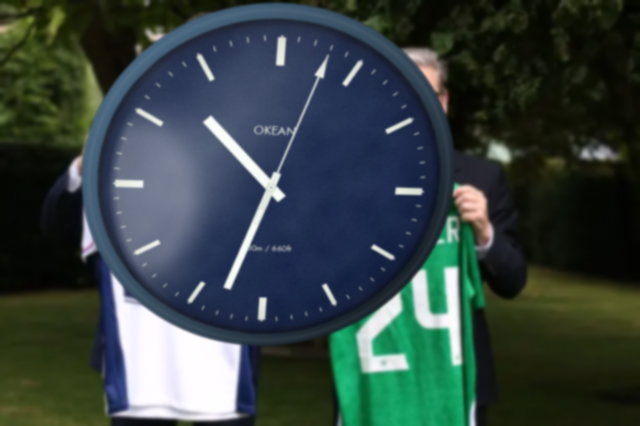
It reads **10:33:03**
